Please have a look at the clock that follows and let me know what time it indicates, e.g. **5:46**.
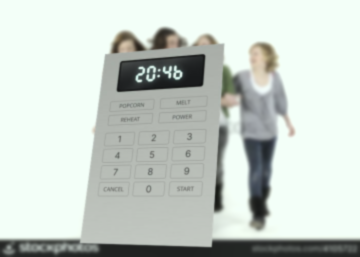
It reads **20:46**
